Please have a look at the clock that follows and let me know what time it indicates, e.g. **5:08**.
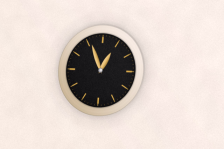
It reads **12:56**
